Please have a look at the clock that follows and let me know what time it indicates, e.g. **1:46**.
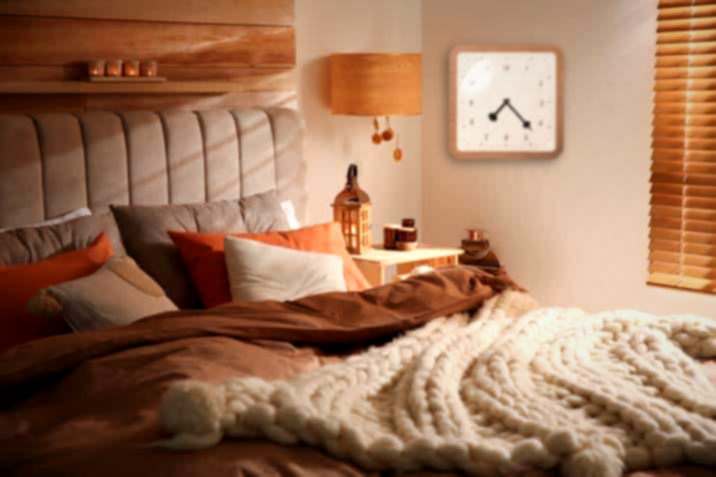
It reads **7:23**
